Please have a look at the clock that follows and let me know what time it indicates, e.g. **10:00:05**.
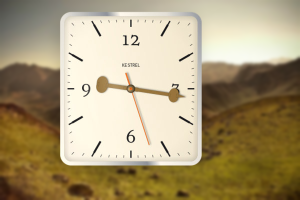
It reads **9:16:27**
